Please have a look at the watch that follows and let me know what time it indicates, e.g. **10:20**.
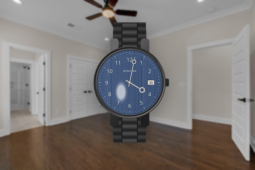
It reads **4:02**
